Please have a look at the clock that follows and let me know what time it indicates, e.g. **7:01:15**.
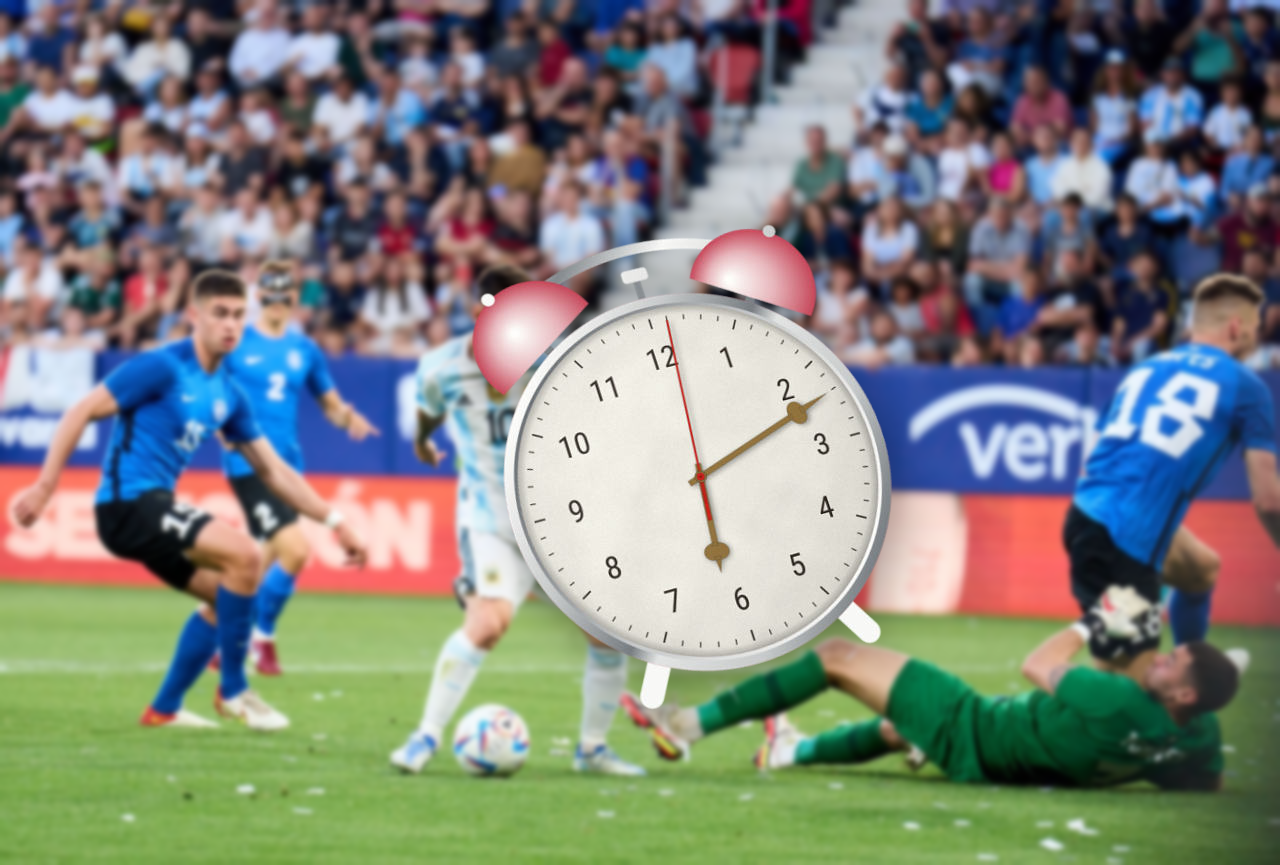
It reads **6:12:01**
